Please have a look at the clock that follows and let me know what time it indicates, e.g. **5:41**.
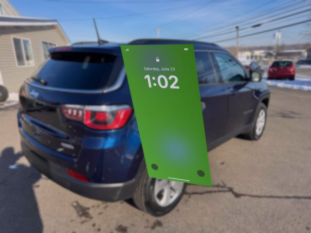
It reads **1:02**
